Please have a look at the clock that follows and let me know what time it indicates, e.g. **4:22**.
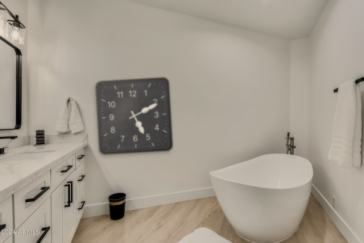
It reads **5:11**
